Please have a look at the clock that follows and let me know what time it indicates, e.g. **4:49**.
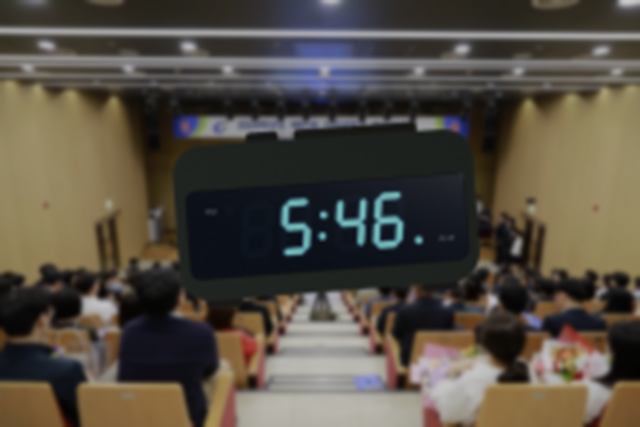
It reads **5:46**
